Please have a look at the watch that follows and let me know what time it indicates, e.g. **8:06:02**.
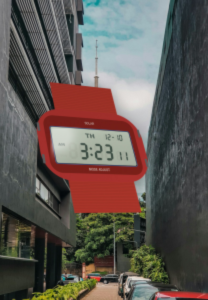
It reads **3:23:11**
